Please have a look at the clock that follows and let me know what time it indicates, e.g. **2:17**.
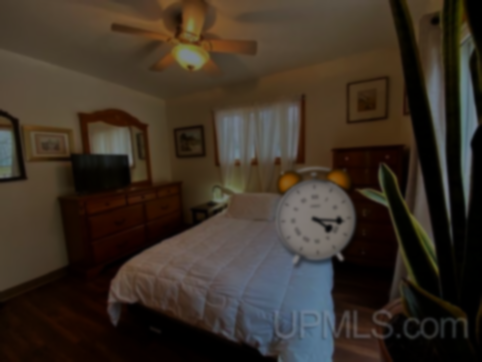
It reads **4:16**
